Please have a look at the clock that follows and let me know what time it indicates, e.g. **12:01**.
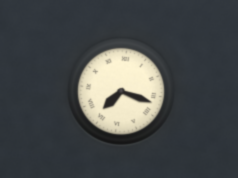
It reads **7:17**
